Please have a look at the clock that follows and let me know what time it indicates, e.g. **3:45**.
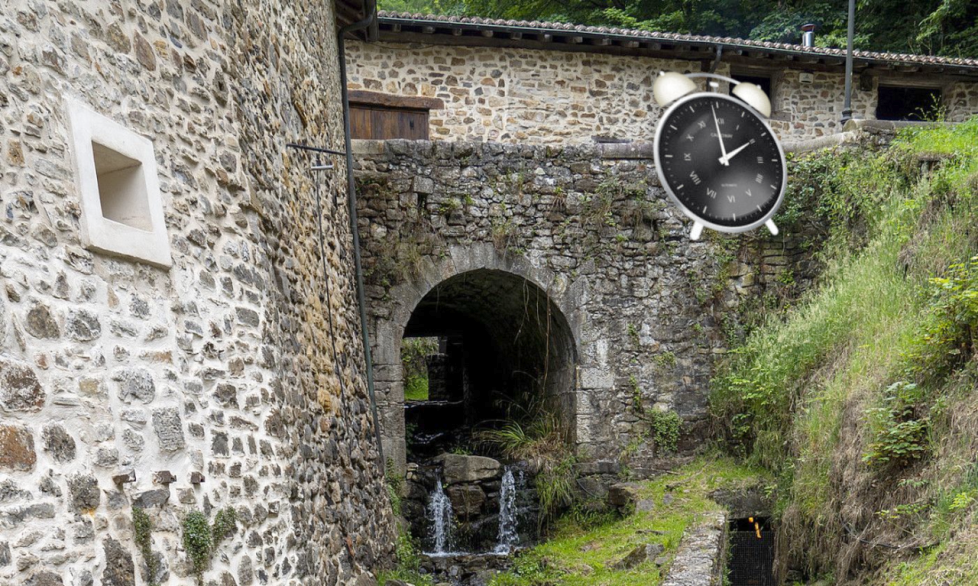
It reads **1:59**
